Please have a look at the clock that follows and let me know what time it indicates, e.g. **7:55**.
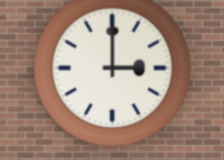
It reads **3:00**
